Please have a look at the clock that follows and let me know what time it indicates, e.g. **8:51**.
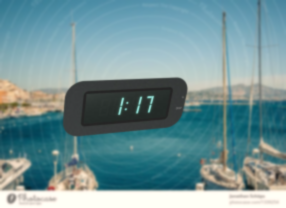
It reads **1:17**
